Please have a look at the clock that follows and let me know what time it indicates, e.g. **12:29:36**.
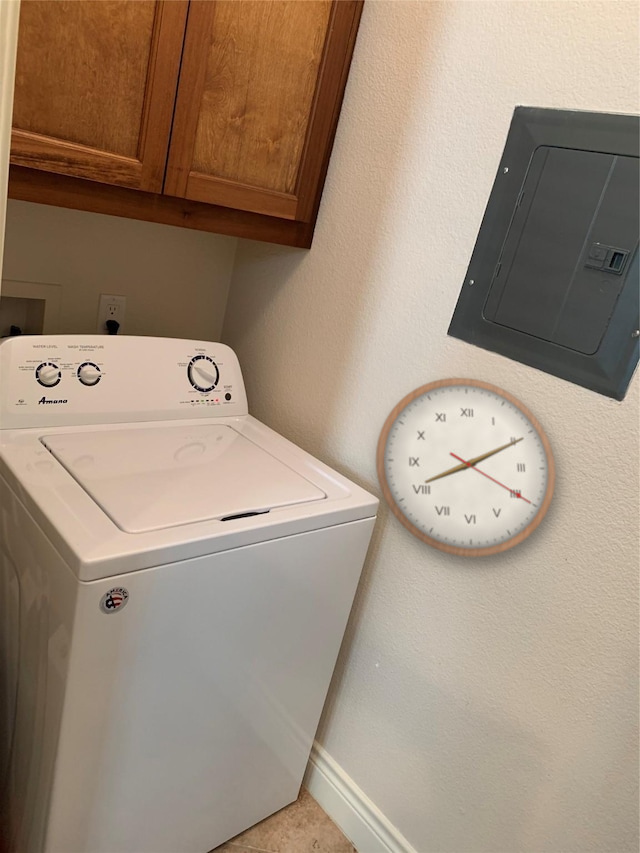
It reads **8:10:20**
